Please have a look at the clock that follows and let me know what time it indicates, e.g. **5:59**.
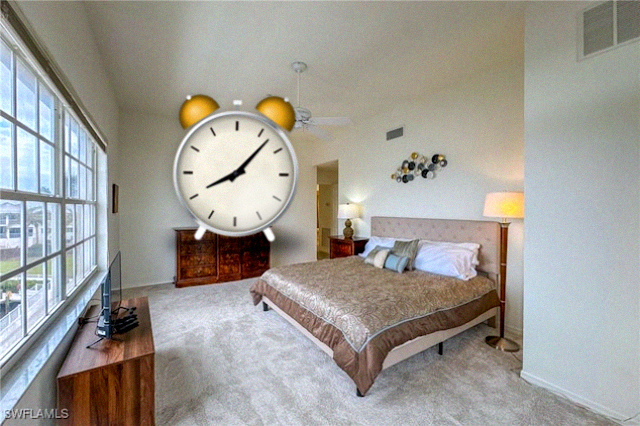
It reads **8:07**
